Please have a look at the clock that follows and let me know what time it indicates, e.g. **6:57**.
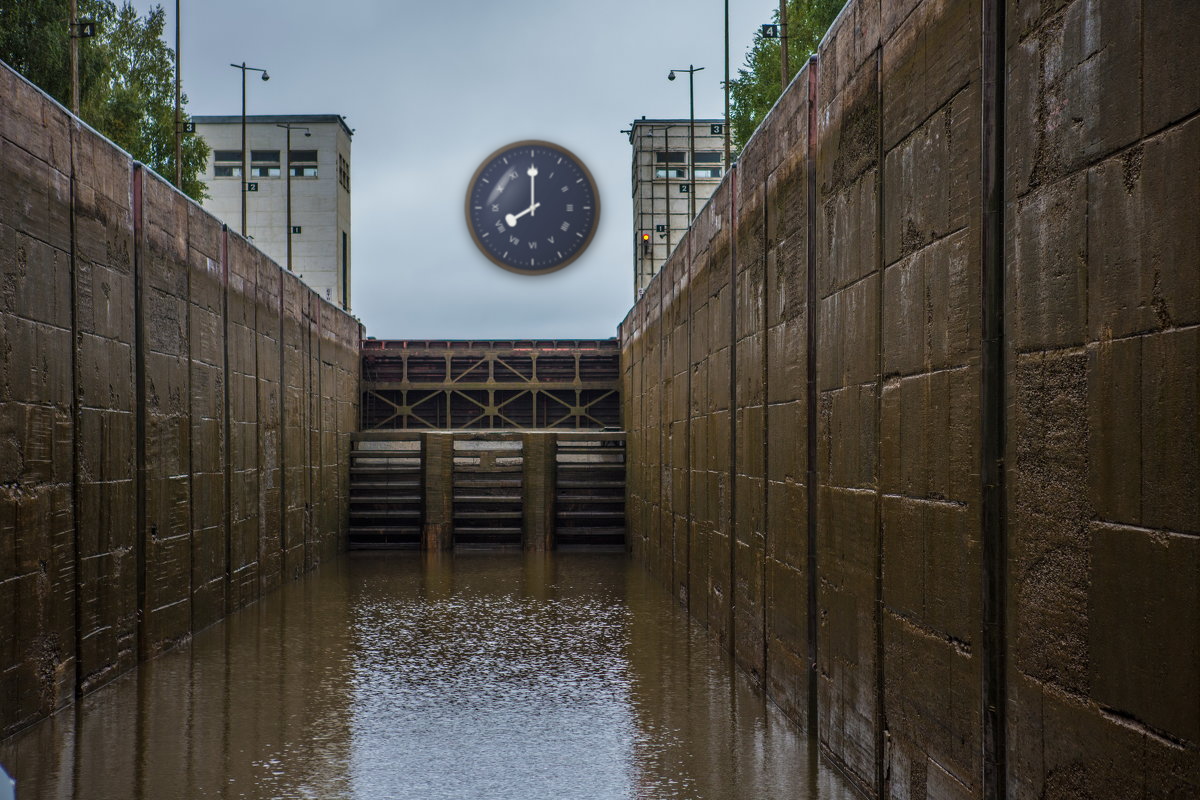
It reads **8:00**
